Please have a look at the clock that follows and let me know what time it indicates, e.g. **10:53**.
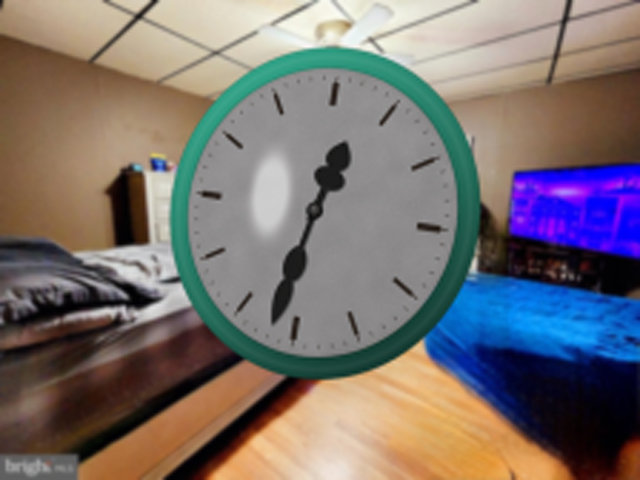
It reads **12:32**
